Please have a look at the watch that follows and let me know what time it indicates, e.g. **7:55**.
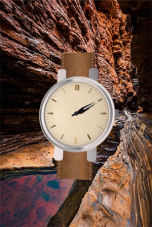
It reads **2:10**
